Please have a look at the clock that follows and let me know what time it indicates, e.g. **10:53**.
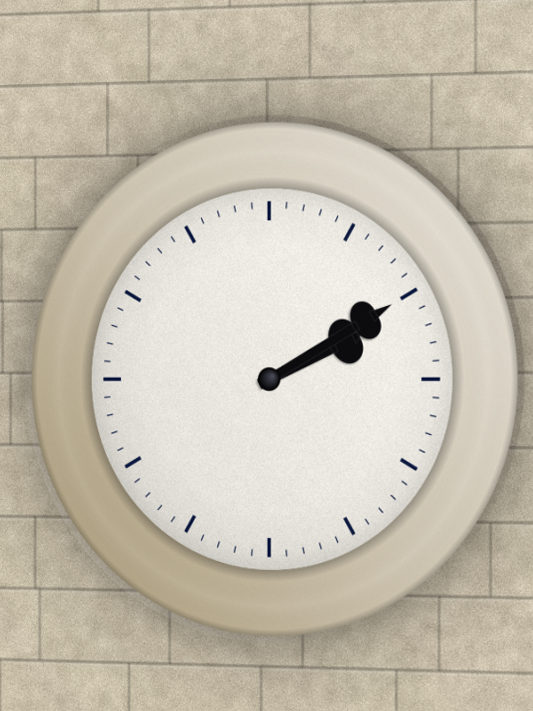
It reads **2:10**
